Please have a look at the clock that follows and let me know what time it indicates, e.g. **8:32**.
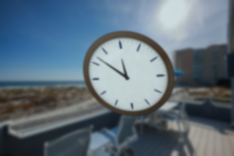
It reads **11:52**
